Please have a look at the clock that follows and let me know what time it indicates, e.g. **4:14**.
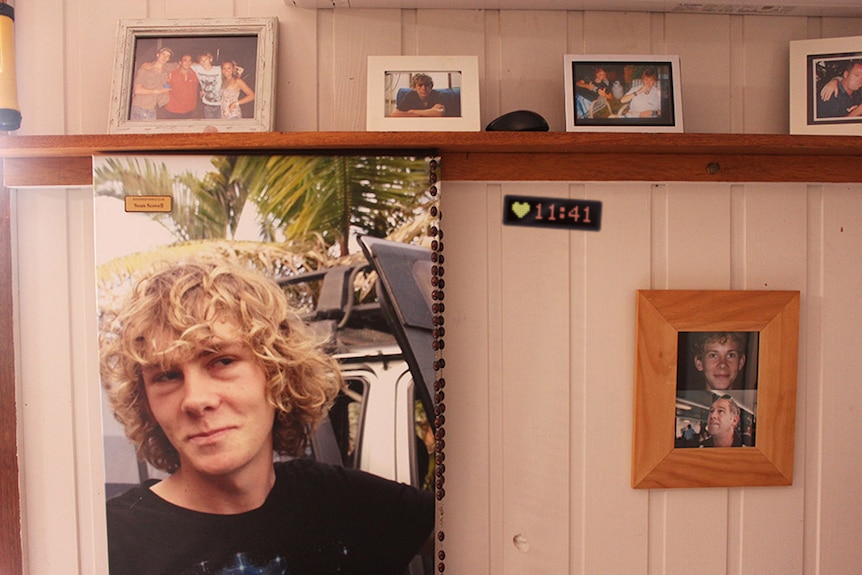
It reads **11:41**
